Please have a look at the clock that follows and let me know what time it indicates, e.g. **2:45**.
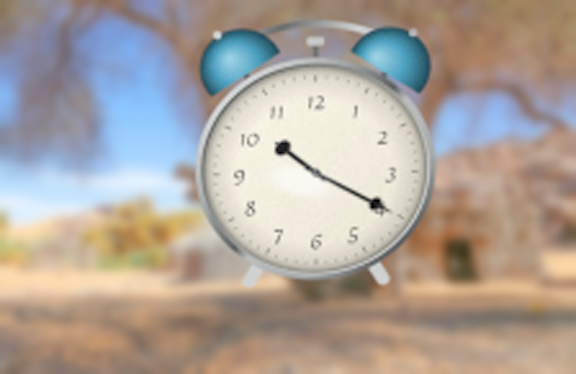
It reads **10:20**
